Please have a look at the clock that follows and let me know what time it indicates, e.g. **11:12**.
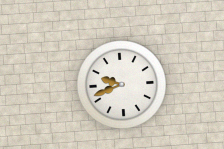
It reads **9:42**
